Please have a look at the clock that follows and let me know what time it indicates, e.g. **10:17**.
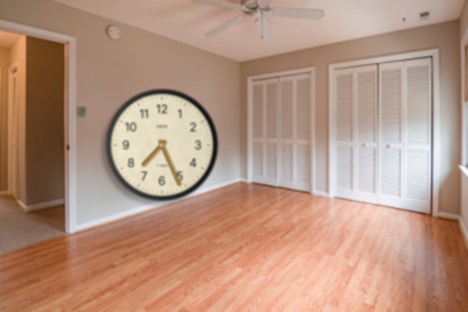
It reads **7:26**
